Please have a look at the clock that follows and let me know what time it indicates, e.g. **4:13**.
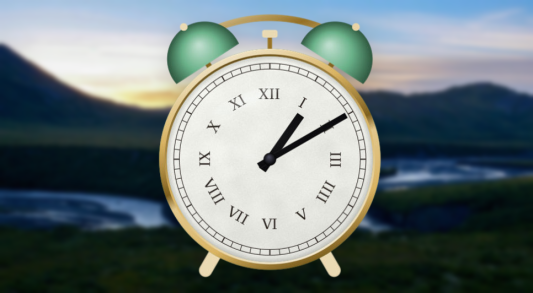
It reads **1:10**
